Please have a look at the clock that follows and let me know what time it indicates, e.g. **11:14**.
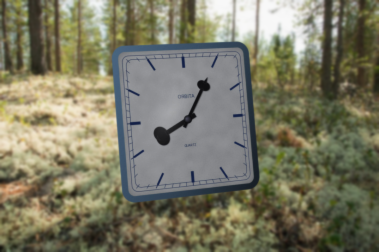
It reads **8:05**
